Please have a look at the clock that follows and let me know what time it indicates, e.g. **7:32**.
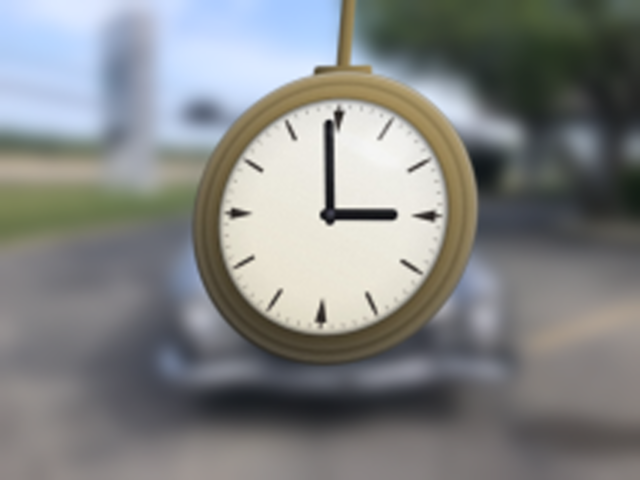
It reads **2:59**
